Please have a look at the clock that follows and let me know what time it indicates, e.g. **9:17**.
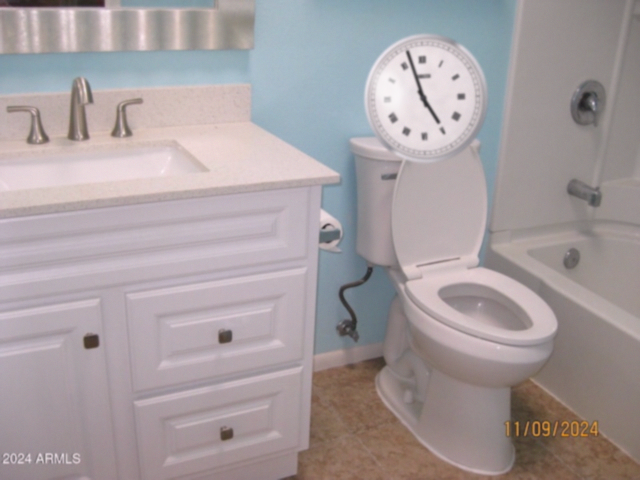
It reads **4:57**
